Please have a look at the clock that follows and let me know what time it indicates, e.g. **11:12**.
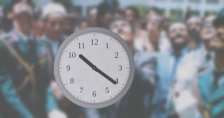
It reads **10:21**
